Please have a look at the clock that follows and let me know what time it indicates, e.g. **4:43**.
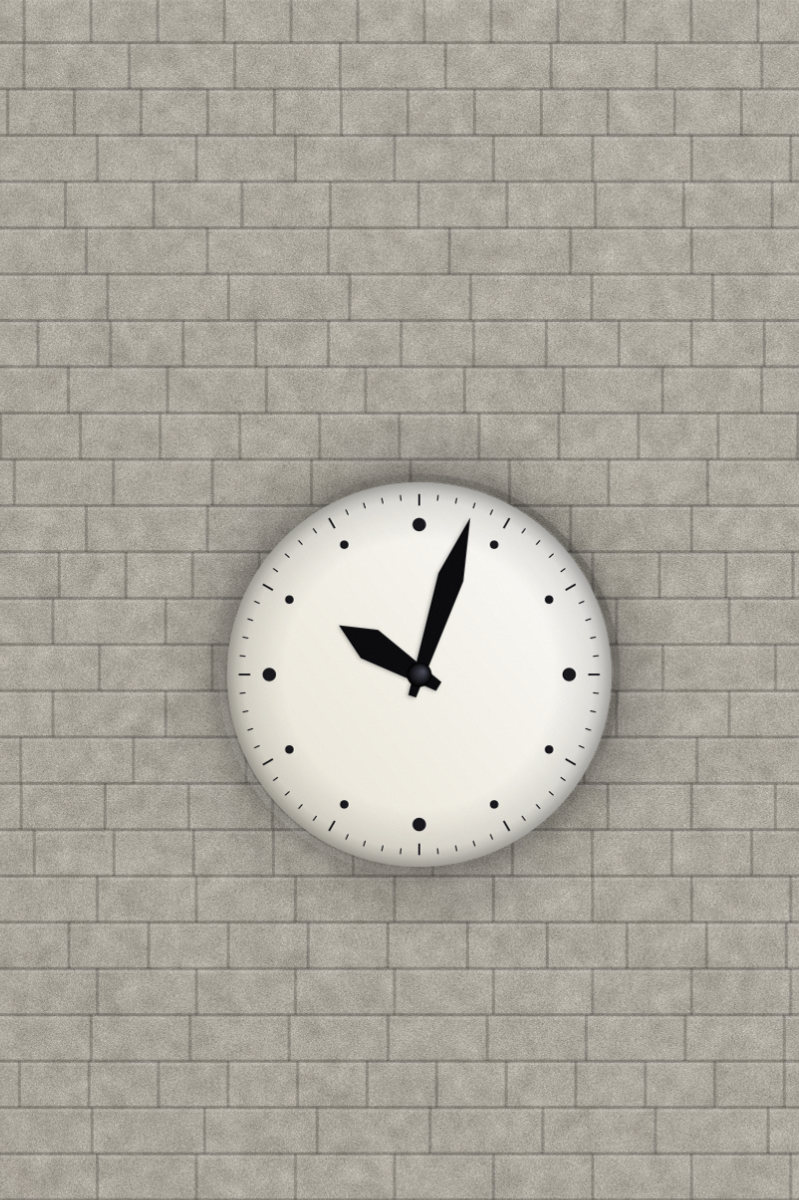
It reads **10:03**
